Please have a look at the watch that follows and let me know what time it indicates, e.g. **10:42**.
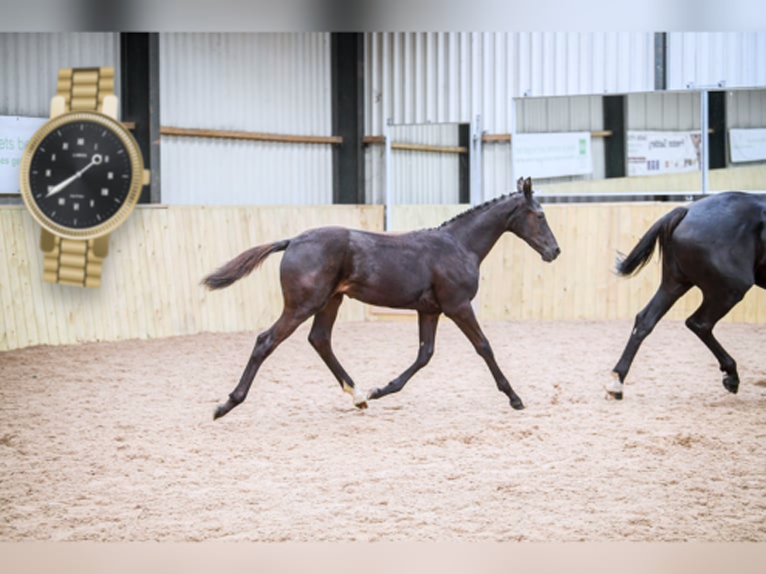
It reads **1:39**
